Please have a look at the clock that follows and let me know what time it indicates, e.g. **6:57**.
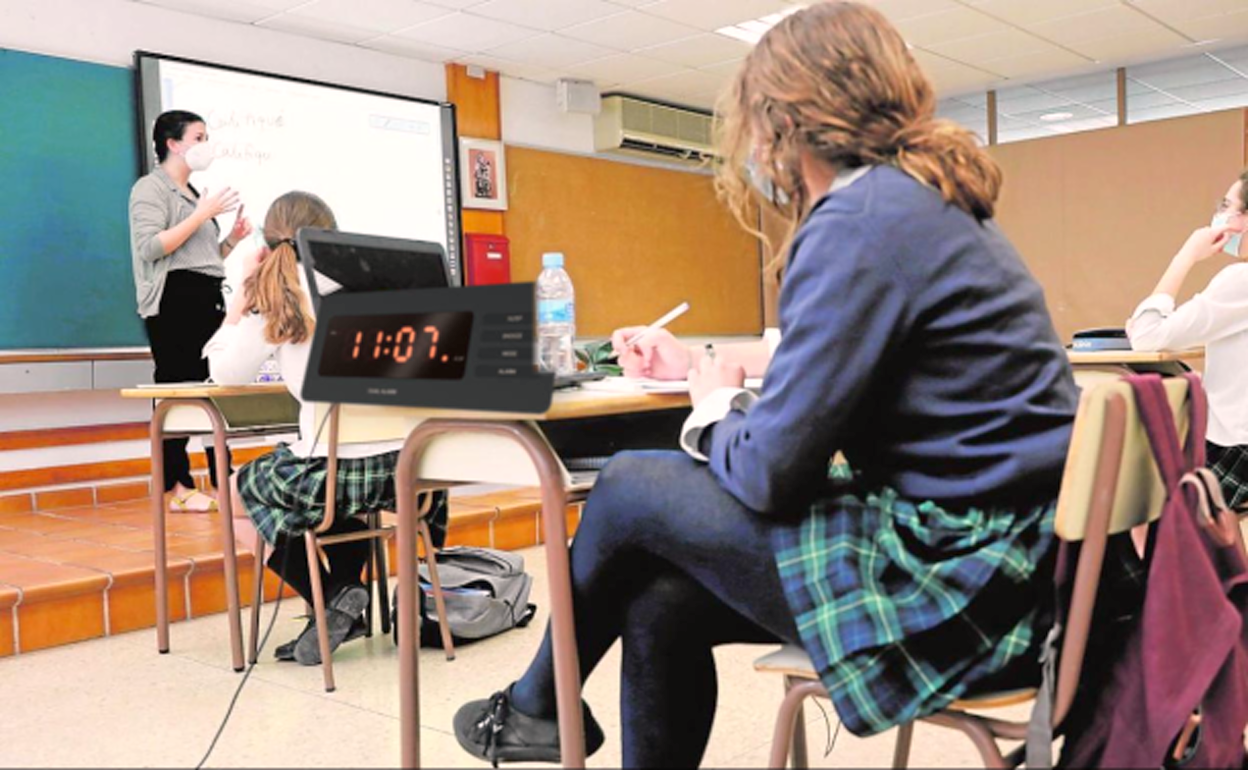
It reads **11:07**
